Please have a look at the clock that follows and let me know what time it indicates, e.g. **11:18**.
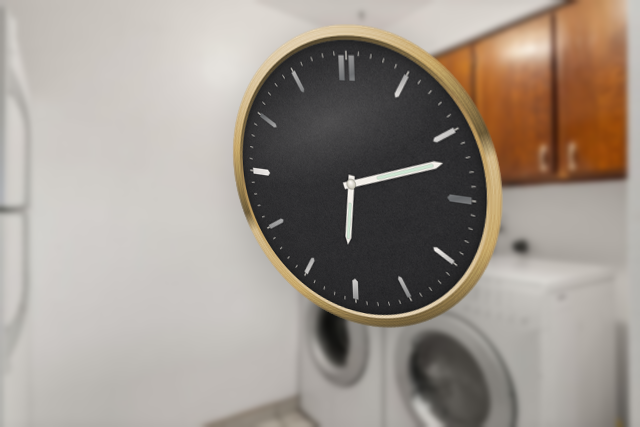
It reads **6:12**
